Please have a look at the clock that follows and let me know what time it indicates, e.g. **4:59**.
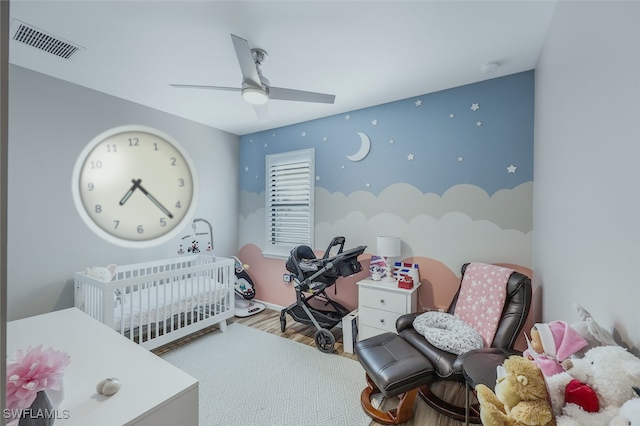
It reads **7:23**
